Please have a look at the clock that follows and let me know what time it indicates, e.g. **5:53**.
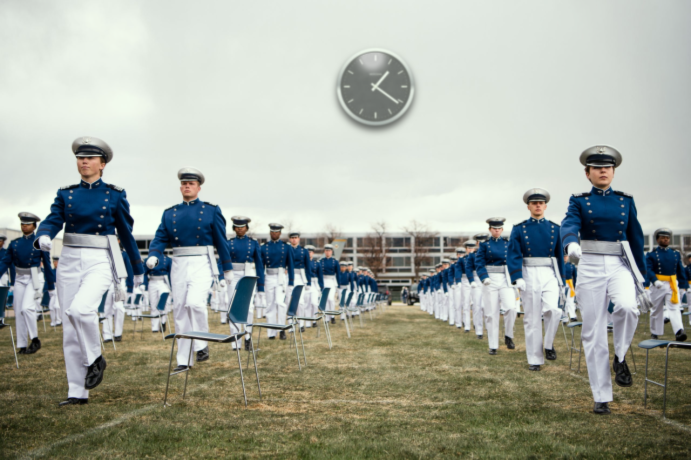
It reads **1:21**
